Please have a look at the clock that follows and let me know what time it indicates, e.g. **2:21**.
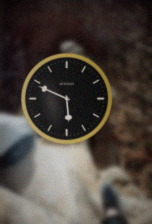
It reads **5:49**
